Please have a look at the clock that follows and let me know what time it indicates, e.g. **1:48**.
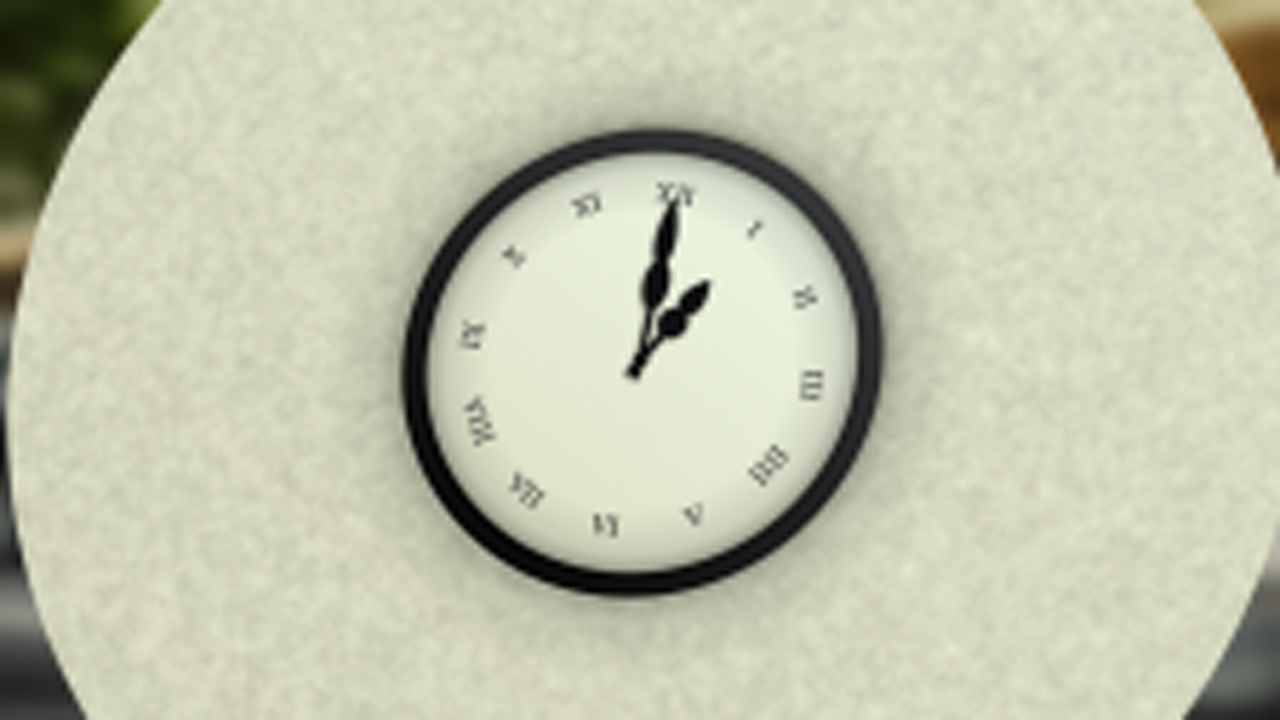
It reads **1:00**
